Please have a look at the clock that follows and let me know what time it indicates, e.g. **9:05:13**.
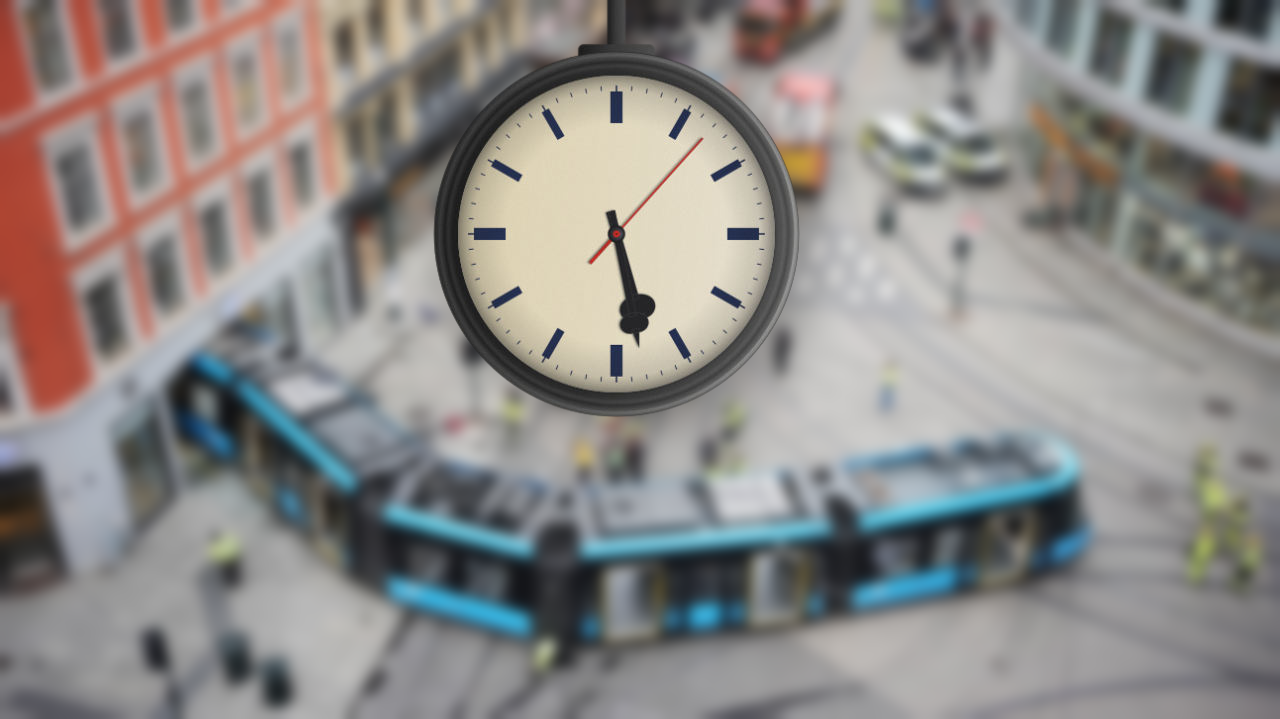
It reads **5:28:07**
